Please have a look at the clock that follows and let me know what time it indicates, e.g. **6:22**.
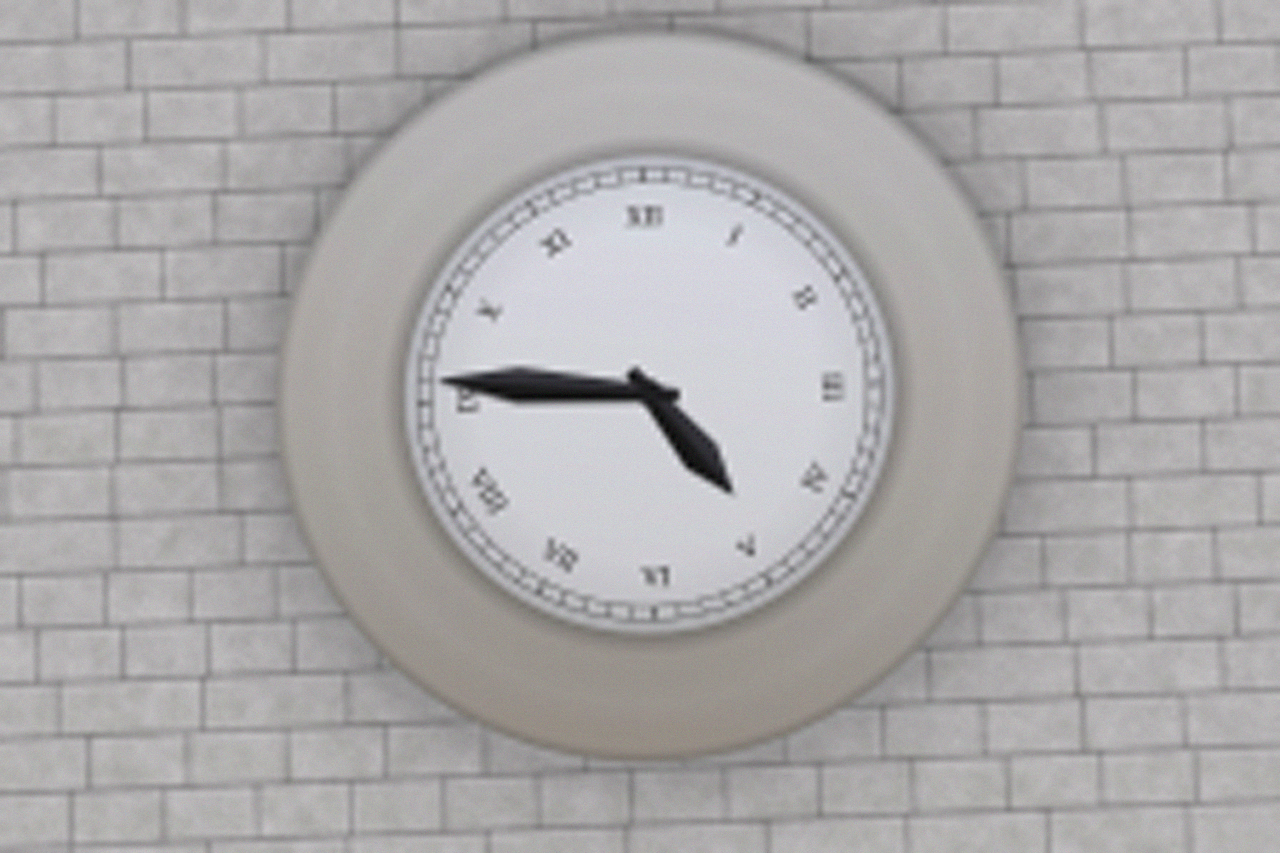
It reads **4:46**
